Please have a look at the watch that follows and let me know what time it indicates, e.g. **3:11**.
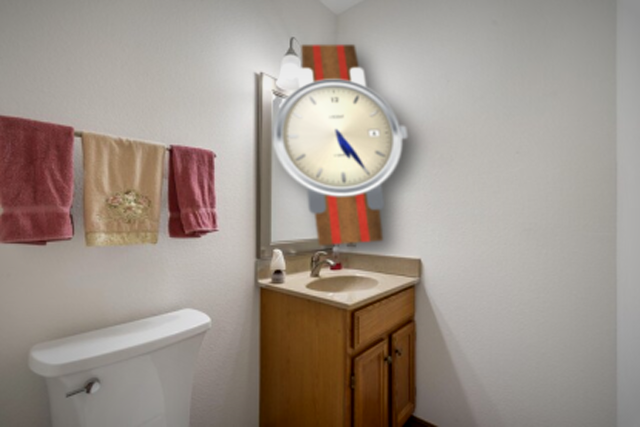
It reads **5:25**
